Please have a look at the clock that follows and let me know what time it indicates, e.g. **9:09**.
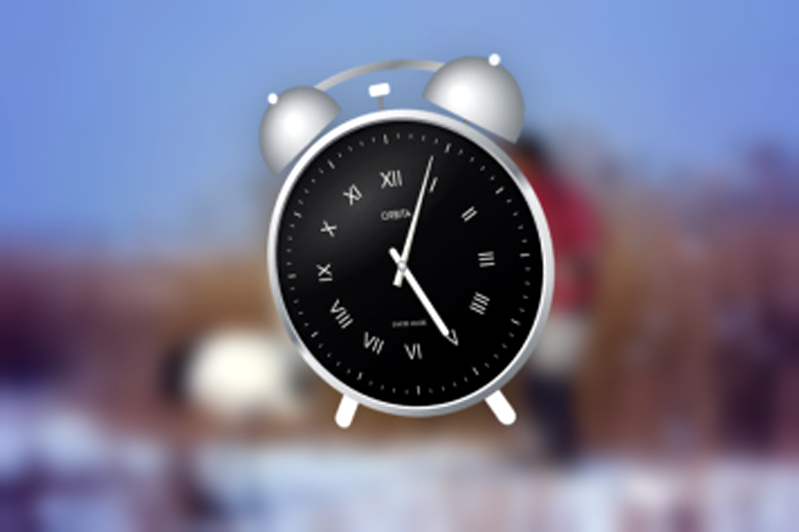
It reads **5:04**
